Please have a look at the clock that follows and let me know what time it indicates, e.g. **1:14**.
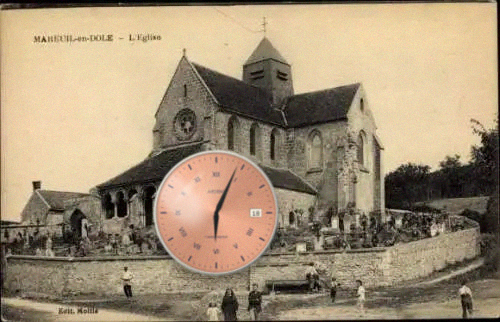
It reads **6:04**
